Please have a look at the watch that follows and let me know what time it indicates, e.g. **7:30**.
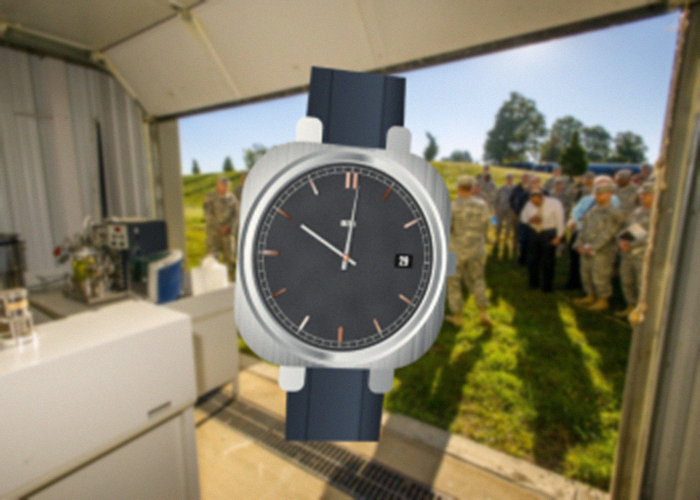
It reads **10:01**
